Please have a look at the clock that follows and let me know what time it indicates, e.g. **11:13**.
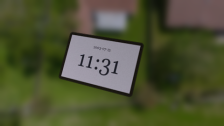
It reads **11:31**
